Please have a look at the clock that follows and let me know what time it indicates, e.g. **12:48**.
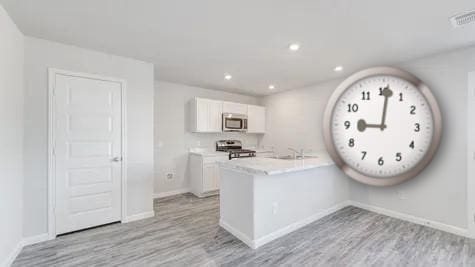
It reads **9:01**
